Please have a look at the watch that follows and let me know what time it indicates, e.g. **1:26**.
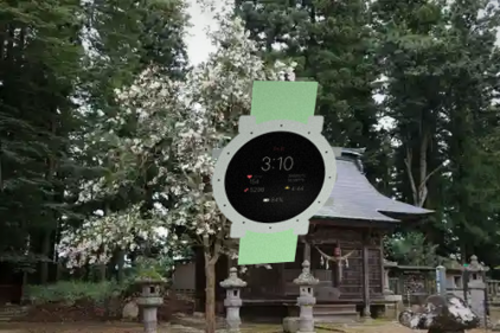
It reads **3:10**
